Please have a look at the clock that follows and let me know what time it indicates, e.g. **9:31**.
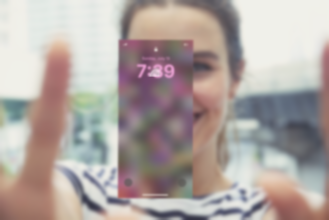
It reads **7:39**
